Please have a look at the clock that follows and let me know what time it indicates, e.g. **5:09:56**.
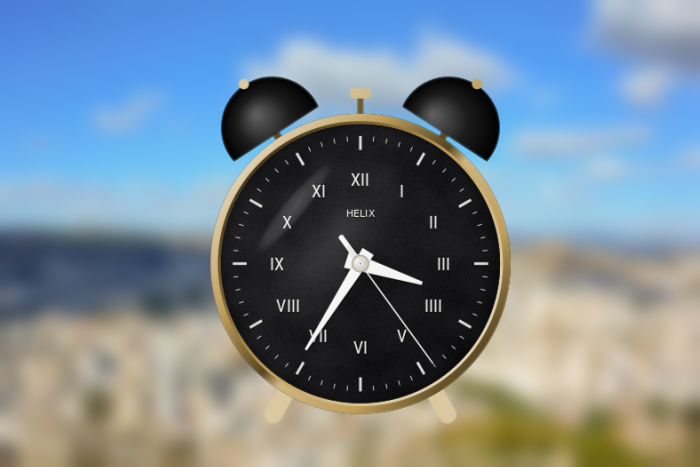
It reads **3:35:24**
